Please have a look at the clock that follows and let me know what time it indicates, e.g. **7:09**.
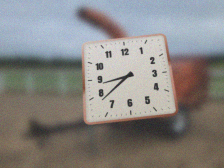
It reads **8:38**
